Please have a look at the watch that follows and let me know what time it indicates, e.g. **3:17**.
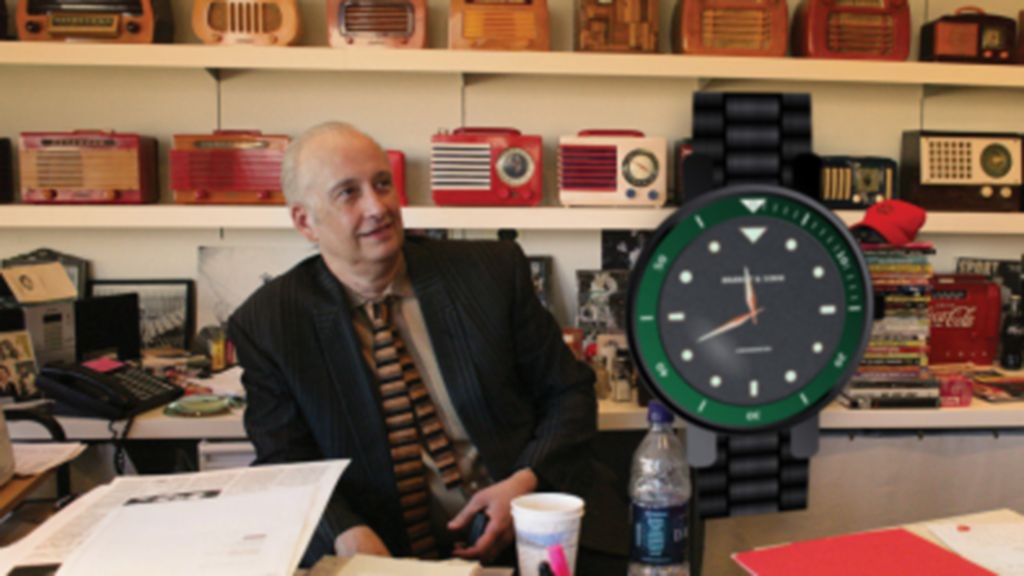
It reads **11:41**
